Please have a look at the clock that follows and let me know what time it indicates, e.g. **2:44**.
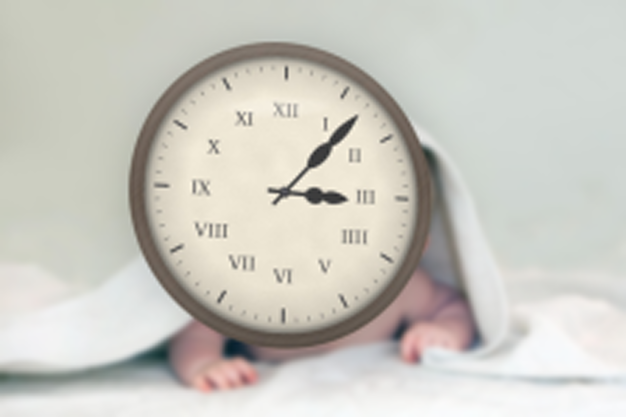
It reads **3:07**
